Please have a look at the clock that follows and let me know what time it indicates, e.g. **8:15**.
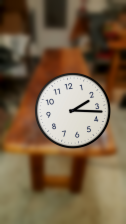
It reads **2:17**
